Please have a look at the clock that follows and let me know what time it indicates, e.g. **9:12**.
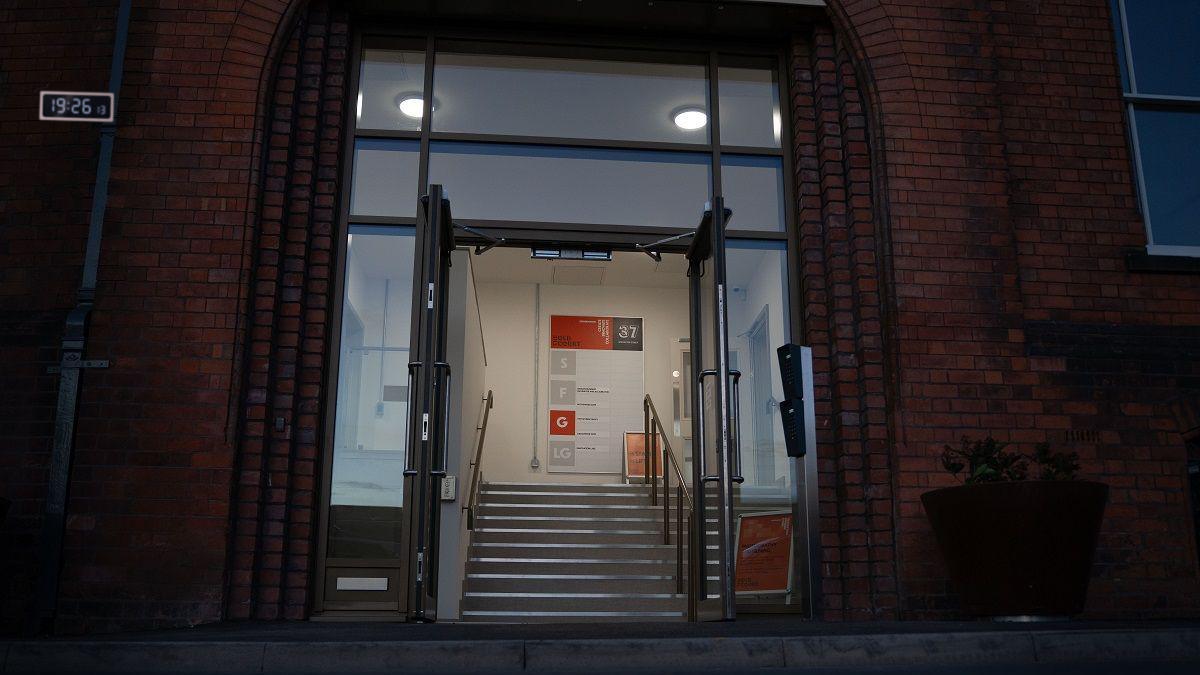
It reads **19:26**
